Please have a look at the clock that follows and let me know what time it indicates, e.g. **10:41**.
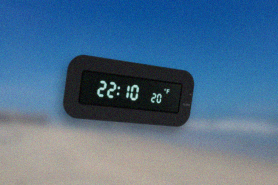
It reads **22:10**
